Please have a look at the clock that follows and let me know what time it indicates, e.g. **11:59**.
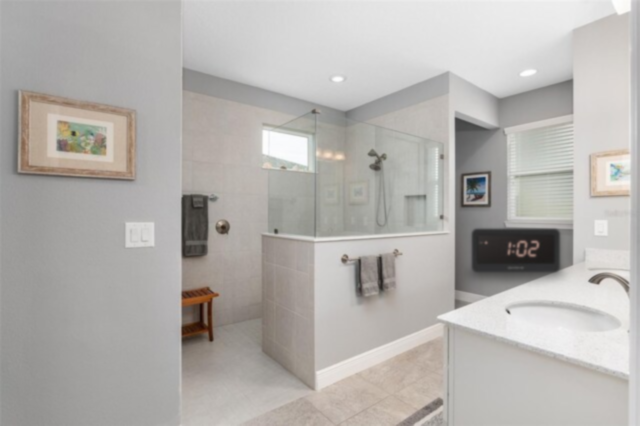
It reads **1:02**
